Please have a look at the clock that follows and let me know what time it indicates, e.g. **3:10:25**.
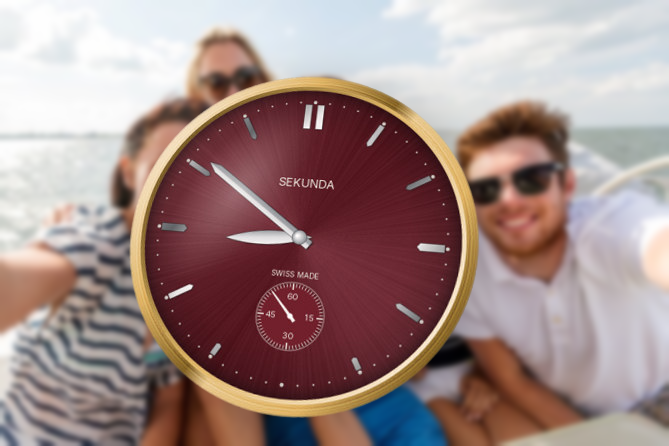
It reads **8:50:53**
